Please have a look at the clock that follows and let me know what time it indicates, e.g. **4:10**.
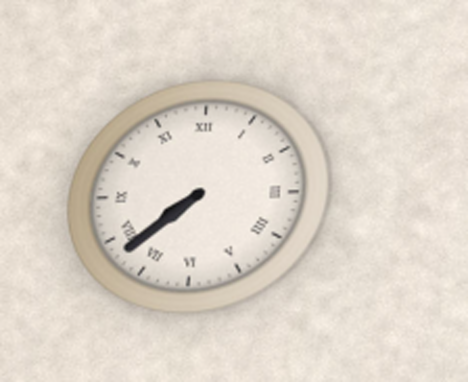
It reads **7:38**
